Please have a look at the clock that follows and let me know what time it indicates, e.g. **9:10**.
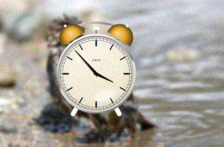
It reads **3:53**
